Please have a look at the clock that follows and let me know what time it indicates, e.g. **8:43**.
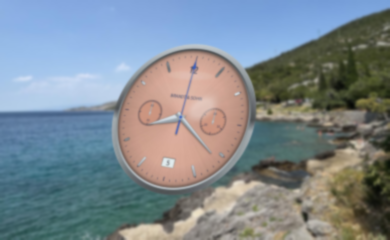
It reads **8:21**
